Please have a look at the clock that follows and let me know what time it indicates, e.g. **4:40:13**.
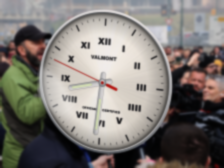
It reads **8:30:48**
